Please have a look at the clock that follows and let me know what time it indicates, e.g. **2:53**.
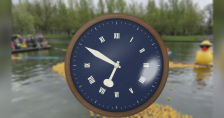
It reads **6:50**
